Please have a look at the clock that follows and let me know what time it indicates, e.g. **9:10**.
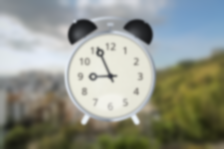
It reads **8:56**
